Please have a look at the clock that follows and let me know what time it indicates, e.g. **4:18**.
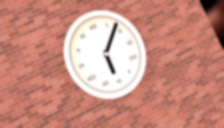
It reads **6:08**
